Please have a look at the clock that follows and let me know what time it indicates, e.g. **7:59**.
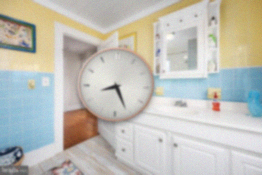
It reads **8:26**
